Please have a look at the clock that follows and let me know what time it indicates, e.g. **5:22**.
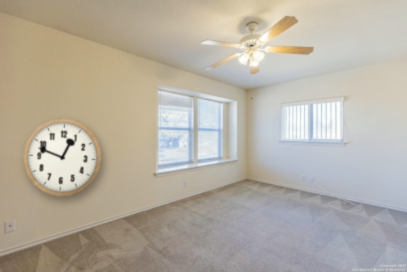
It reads **12:48**
